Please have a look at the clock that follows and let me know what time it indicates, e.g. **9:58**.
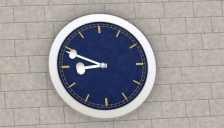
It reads **8:49**
